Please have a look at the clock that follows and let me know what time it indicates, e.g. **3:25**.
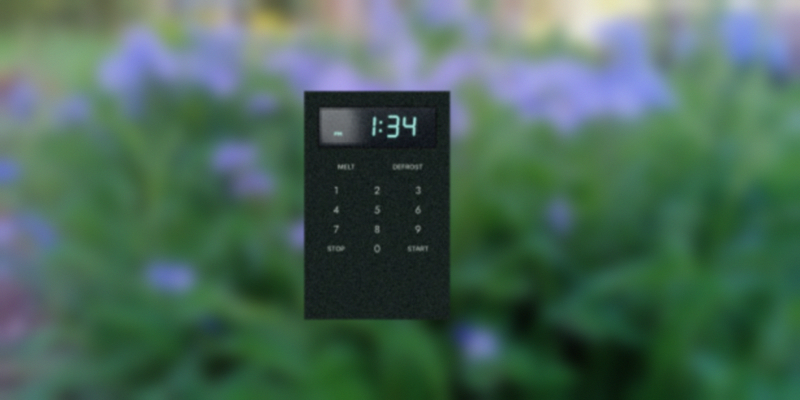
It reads **1:34**
